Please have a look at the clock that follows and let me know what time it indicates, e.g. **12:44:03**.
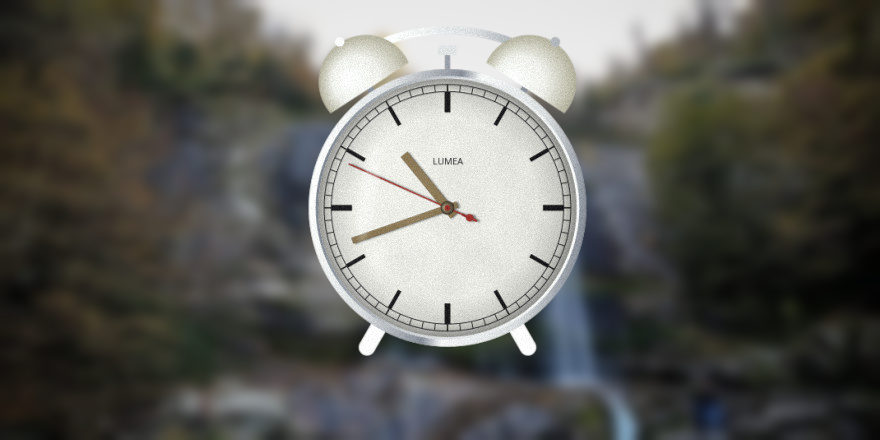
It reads **10:41:49**
